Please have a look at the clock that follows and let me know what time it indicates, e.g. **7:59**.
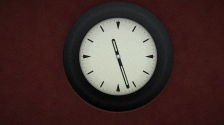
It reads **11:27**
